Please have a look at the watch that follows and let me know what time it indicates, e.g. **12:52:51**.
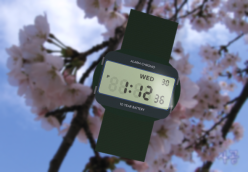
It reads **1:12:36**
